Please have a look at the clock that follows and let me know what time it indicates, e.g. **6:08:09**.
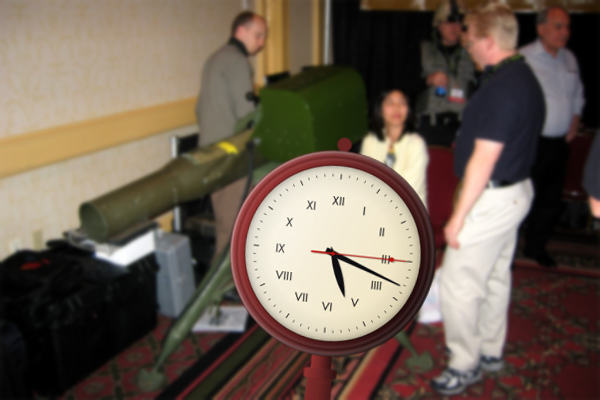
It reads **5:18:15**
